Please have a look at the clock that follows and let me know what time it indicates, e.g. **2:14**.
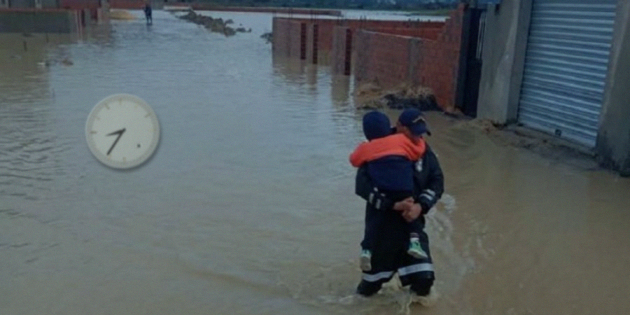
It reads **8:36**
